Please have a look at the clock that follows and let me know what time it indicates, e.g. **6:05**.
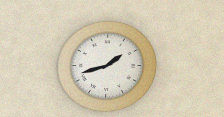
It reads **1:42**
